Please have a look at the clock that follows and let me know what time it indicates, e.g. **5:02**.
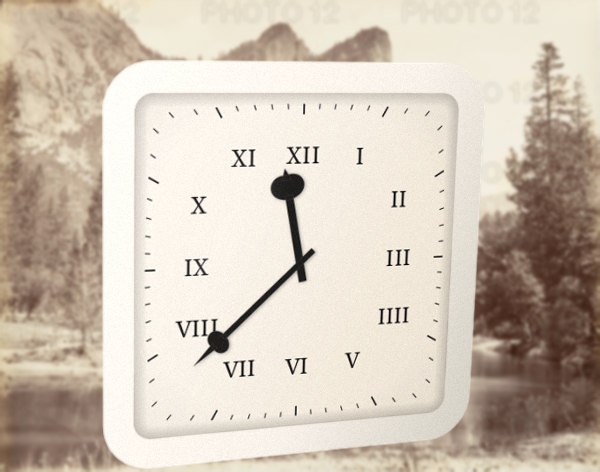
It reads **11:38**
